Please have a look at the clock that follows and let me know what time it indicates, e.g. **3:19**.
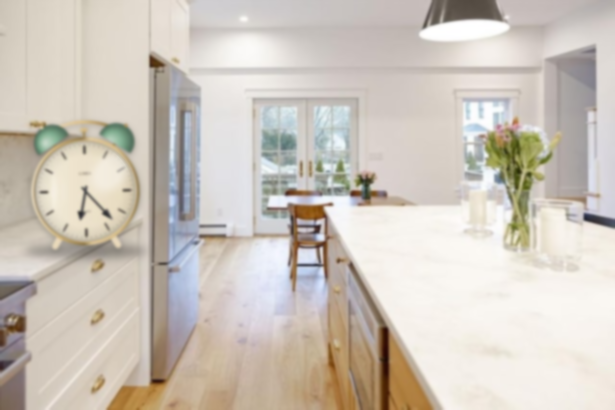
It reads **6:23**
